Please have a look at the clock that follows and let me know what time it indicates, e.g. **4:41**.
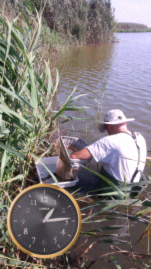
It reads **1:14**
